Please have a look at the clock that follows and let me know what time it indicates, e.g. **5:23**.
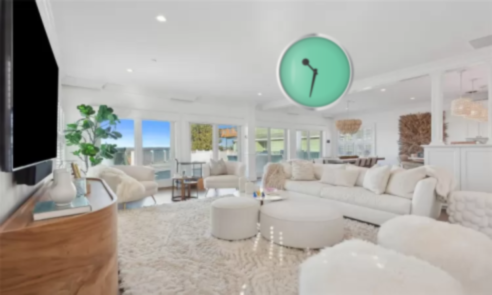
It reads **10:32**
